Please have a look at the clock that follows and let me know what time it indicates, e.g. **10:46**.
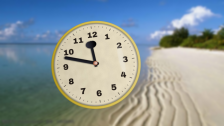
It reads **11:48**
